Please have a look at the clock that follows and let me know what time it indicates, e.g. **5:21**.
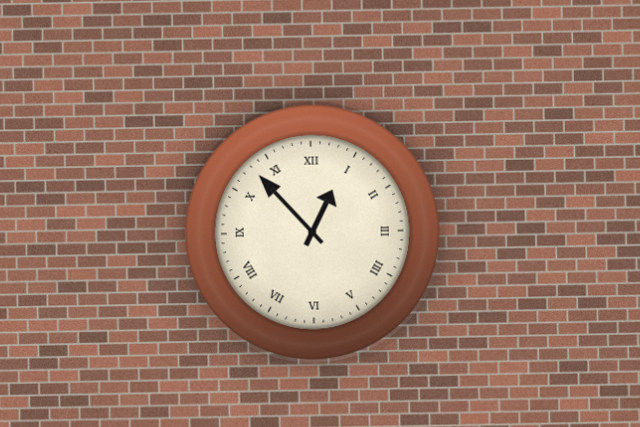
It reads **12:53**
